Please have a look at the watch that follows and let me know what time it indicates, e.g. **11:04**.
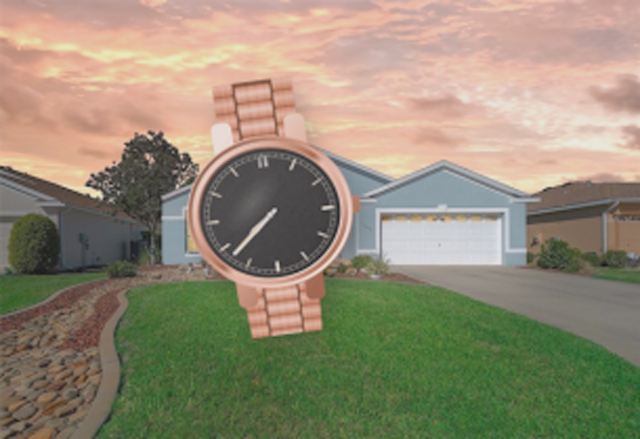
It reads **7:38**
